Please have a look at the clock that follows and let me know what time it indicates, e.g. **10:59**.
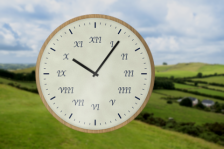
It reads **10:06**
